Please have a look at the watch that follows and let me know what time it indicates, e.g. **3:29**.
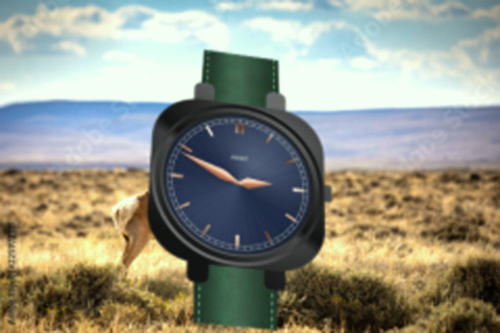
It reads **2:49**
